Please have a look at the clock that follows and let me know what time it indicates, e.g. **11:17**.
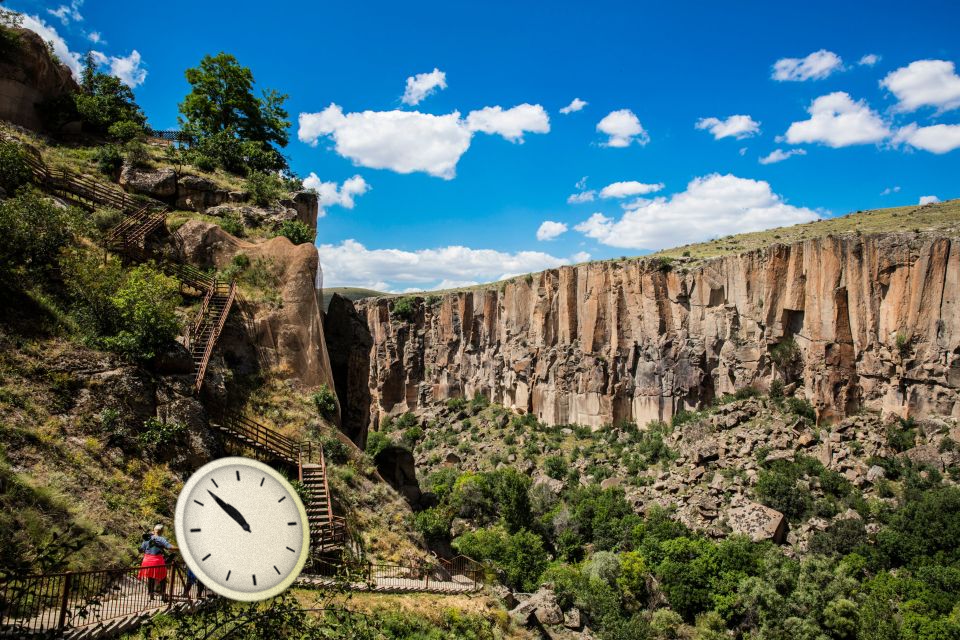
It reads **10:53**
